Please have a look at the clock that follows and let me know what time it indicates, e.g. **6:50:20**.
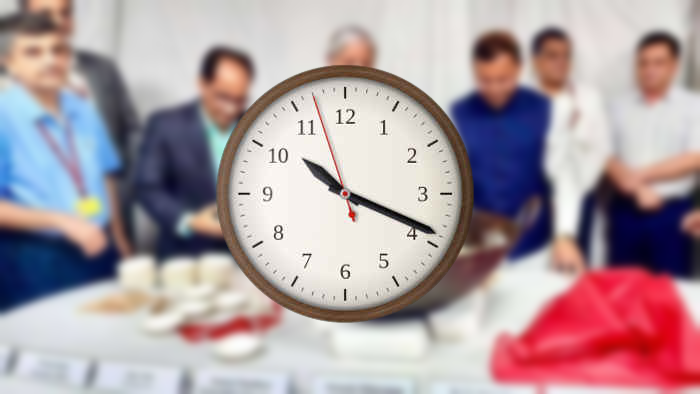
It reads **10:18:57**
